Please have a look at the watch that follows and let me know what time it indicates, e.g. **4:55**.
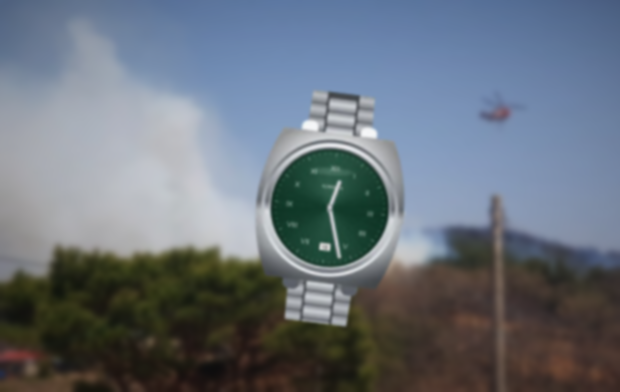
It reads **12:27**
